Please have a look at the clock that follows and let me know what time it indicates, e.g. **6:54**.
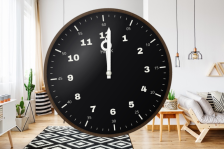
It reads **12:01**
